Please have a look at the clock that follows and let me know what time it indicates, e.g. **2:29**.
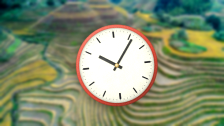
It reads **10:06**
